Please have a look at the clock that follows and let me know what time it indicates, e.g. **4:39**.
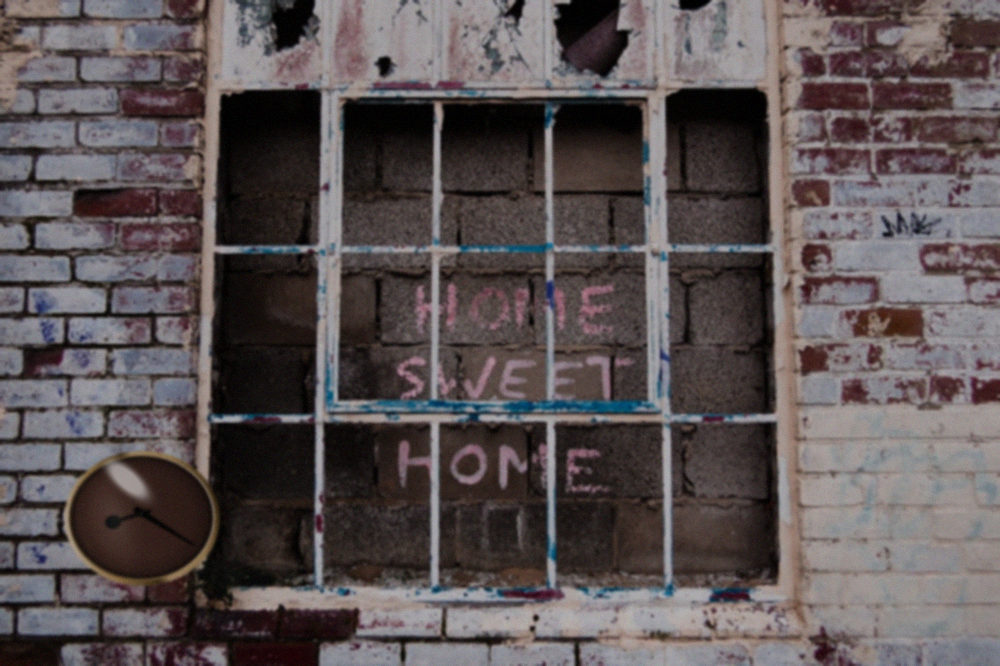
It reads **8:21**
